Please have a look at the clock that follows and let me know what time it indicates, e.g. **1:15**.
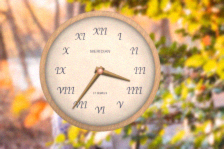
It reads **3:36**
